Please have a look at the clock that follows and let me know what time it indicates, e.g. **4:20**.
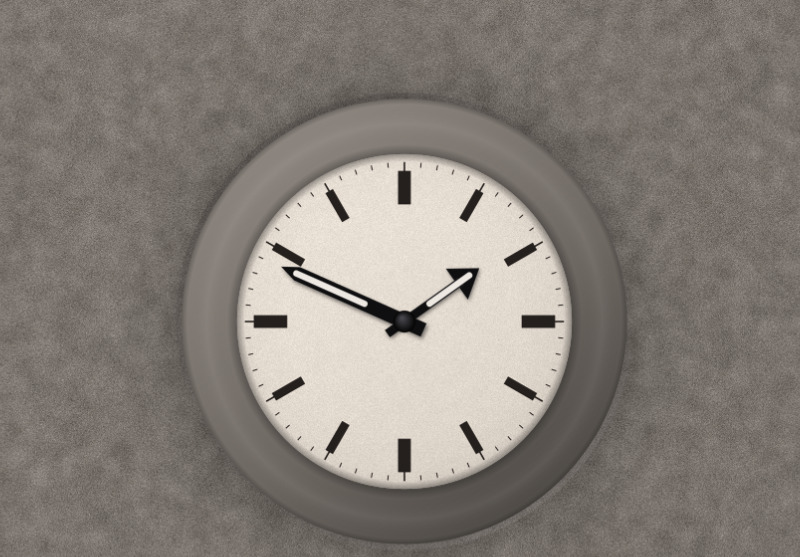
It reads **1:49**
